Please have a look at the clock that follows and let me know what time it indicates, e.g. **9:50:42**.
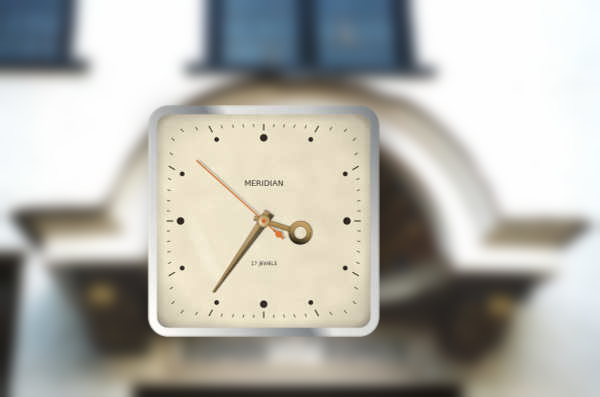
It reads **3:35:52**
